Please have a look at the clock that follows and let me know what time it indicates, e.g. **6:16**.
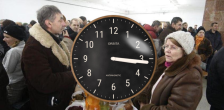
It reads **3:16**
